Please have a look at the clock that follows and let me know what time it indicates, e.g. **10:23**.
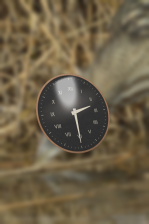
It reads **2:30**
